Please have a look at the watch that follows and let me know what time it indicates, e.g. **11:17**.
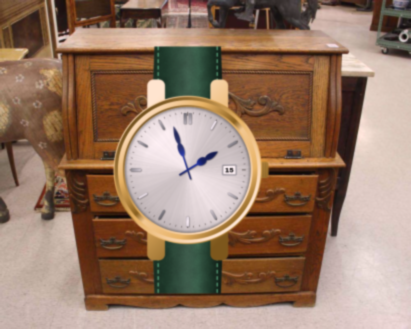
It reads **1:57**
